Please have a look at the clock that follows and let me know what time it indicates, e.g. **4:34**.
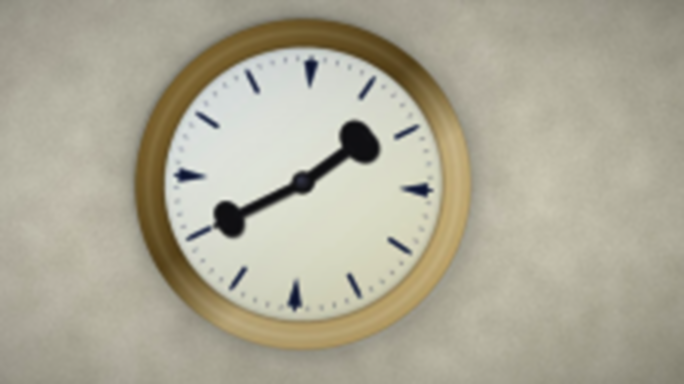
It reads **1:40**
